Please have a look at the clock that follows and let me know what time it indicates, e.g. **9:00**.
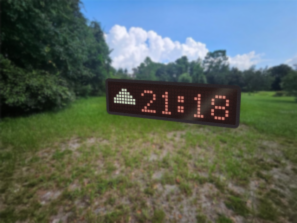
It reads **21:18**
